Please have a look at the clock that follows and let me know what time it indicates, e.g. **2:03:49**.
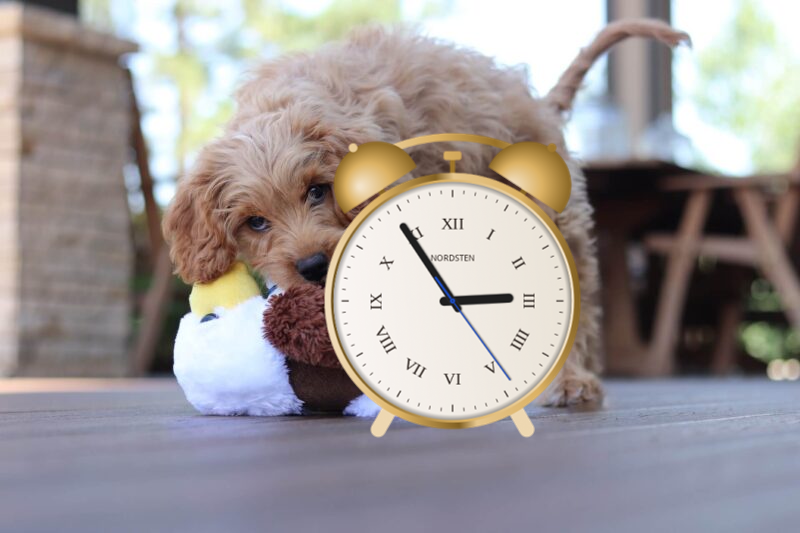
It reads **2:54:24**
